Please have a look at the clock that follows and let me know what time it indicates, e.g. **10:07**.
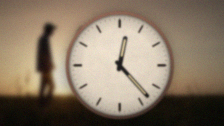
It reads **12:23**
